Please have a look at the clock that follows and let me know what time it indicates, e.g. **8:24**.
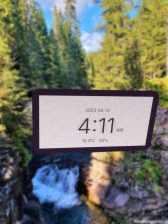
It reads **4:11**
